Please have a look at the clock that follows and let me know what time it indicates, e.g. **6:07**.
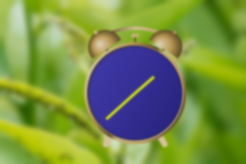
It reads **1:38**
